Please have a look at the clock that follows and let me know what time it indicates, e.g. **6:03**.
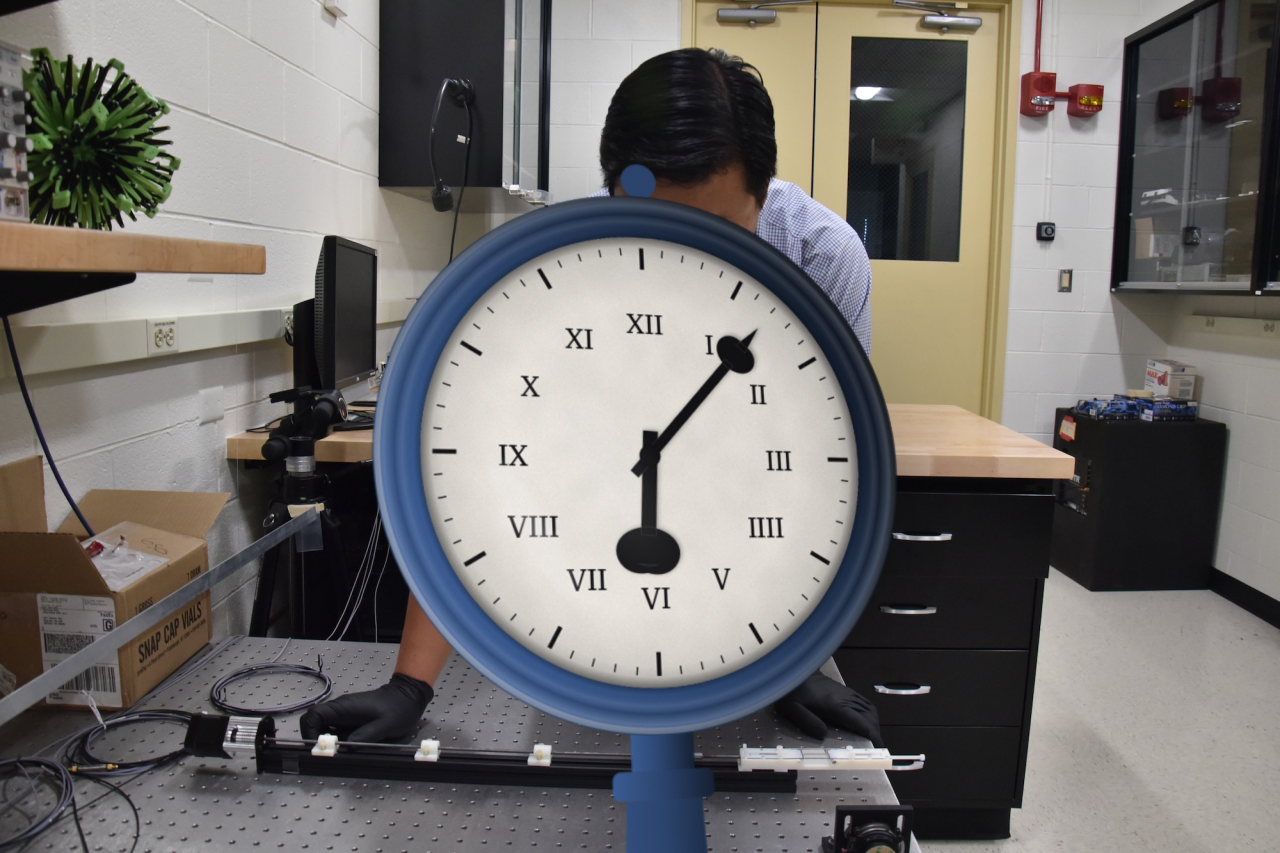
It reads **6:07**
